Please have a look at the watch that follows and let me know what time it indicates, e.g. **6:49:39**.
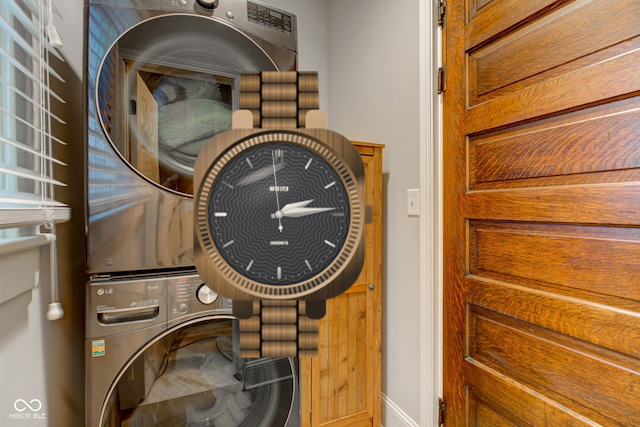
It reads **2:13:59**
